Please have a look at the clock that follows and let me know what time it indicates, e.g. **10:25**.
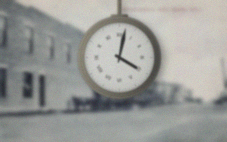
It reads **4:02**
